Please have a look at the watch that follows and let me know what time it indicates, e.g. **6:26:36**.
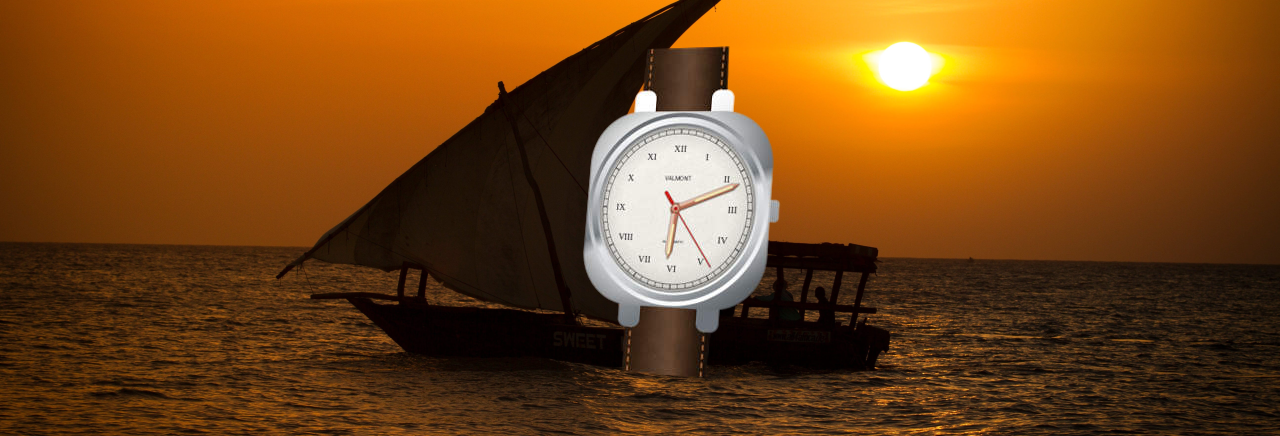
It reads **6:11:24**
